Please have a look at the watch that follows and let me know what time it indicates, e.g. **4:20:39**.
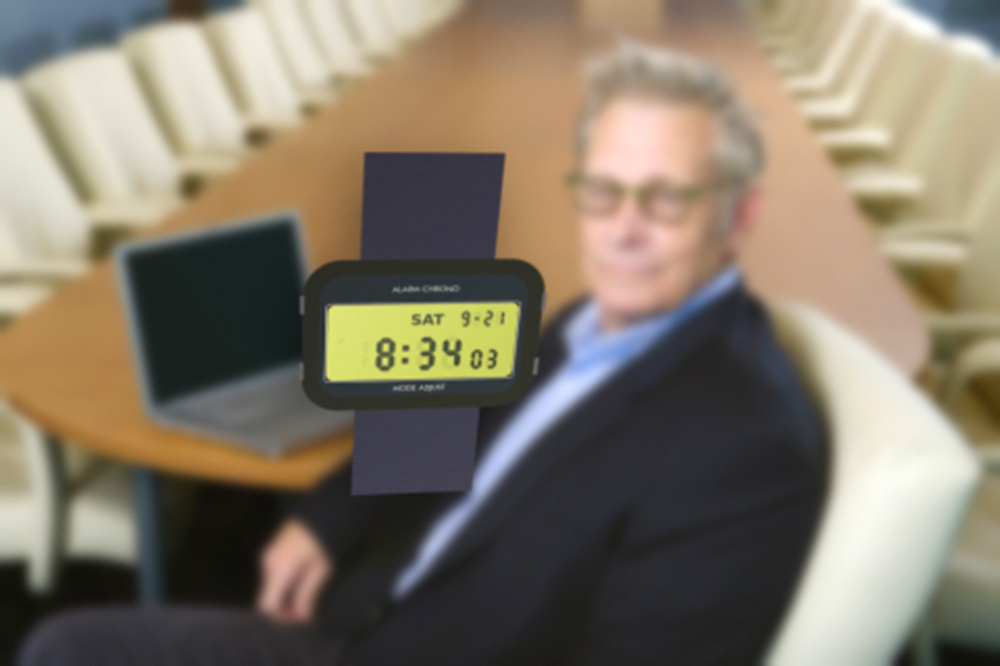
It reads **8:34:03**
